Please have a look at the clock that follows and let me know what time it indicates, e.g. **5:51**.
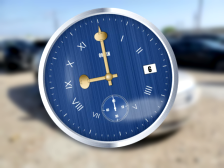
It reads **9:00**
